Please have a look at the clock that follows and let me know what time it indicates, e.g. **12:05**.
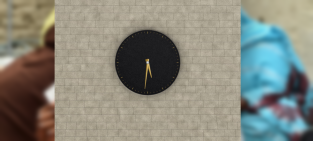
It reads **5:31**
